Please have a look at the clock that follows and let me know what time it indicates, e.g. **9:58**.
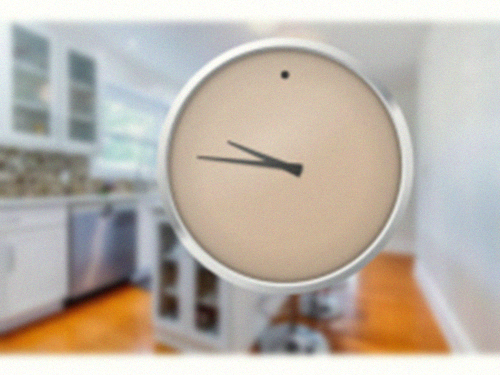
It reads **9:46**
